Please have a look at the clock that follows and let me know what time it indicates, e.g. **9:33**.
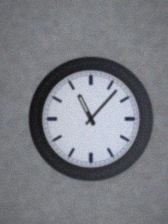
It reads **11:07**
